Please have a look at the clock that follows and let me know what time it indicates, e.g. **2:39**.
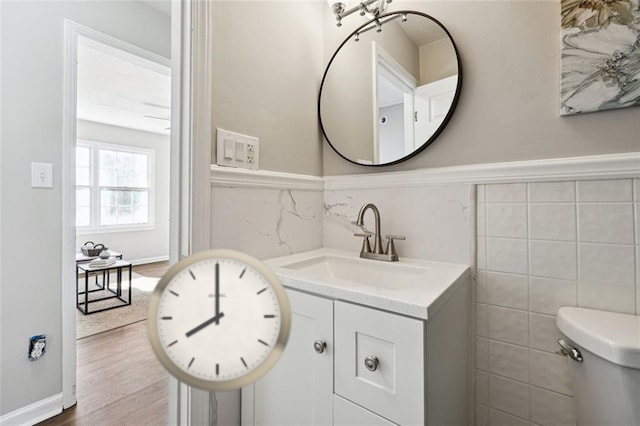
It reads **8:00**
